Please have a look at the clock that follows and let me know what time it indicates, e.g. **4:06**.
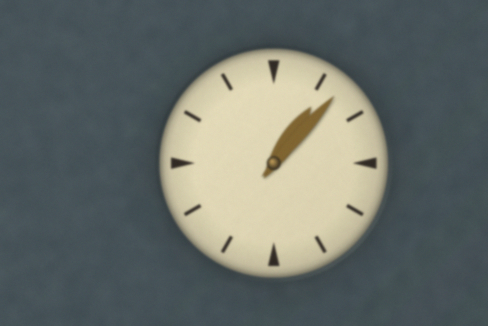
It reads **1:07**
